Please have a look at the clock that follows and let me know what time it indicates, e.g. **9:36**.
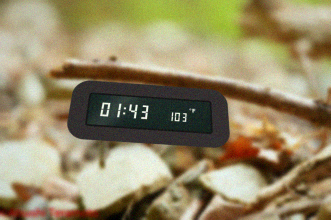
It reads **1:43**
